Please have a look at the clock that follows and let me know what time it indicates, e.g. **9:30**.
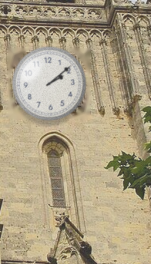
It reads **2:09**
